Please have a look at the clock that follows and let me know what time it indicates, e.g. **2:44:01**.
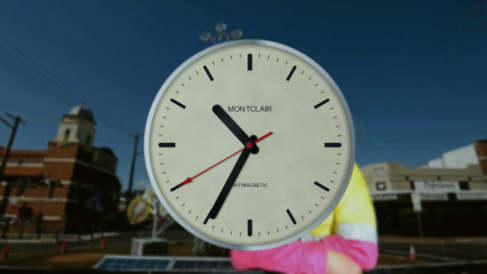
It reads **10:34:40**
